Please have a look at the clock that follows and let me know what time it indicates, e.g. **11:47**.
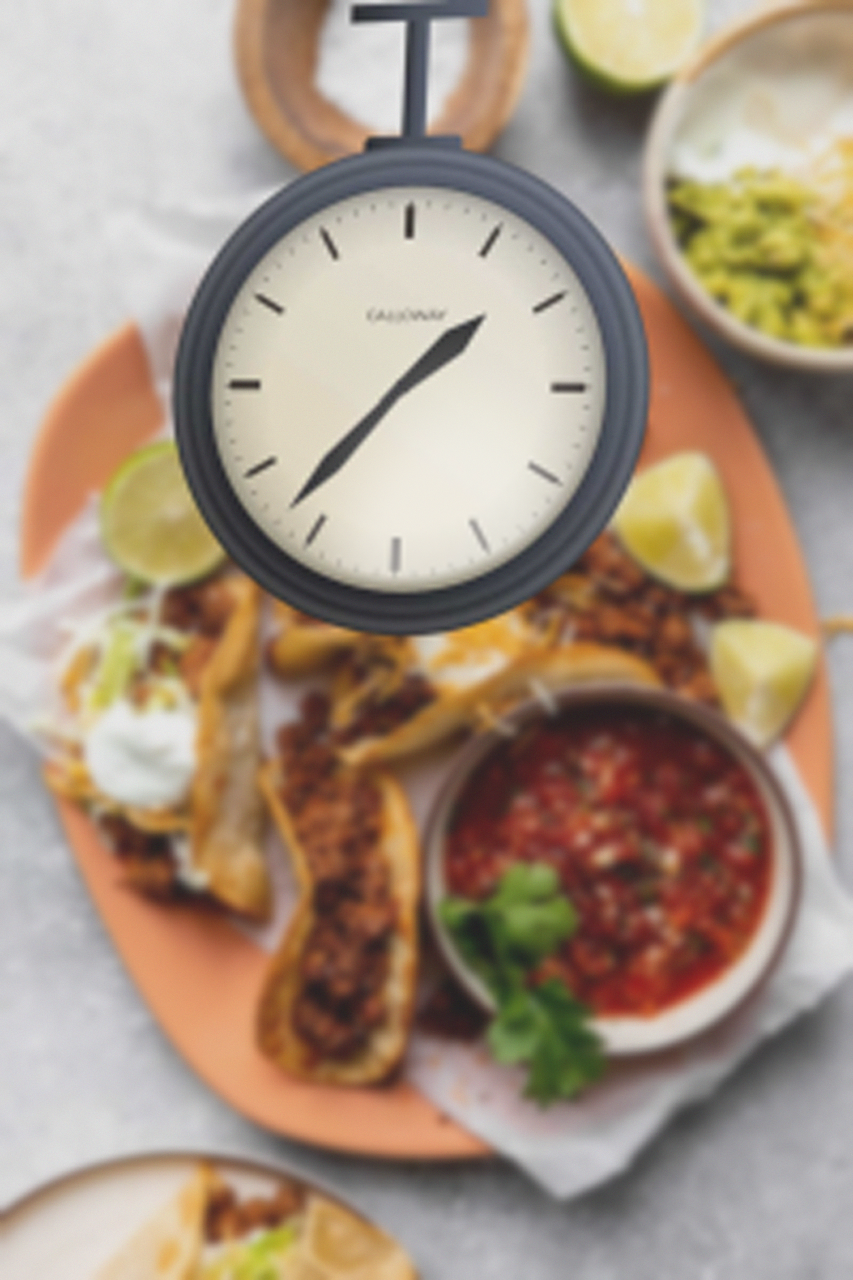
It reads **1:37**
